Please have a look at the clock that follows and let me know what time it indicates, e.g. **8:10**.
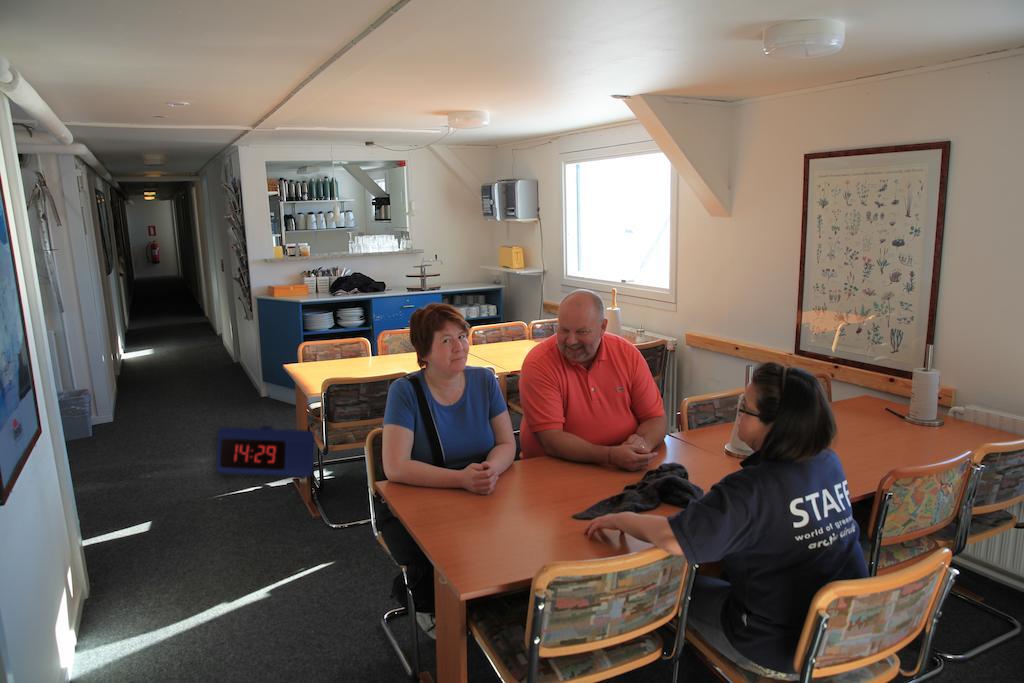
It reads **14:29**
